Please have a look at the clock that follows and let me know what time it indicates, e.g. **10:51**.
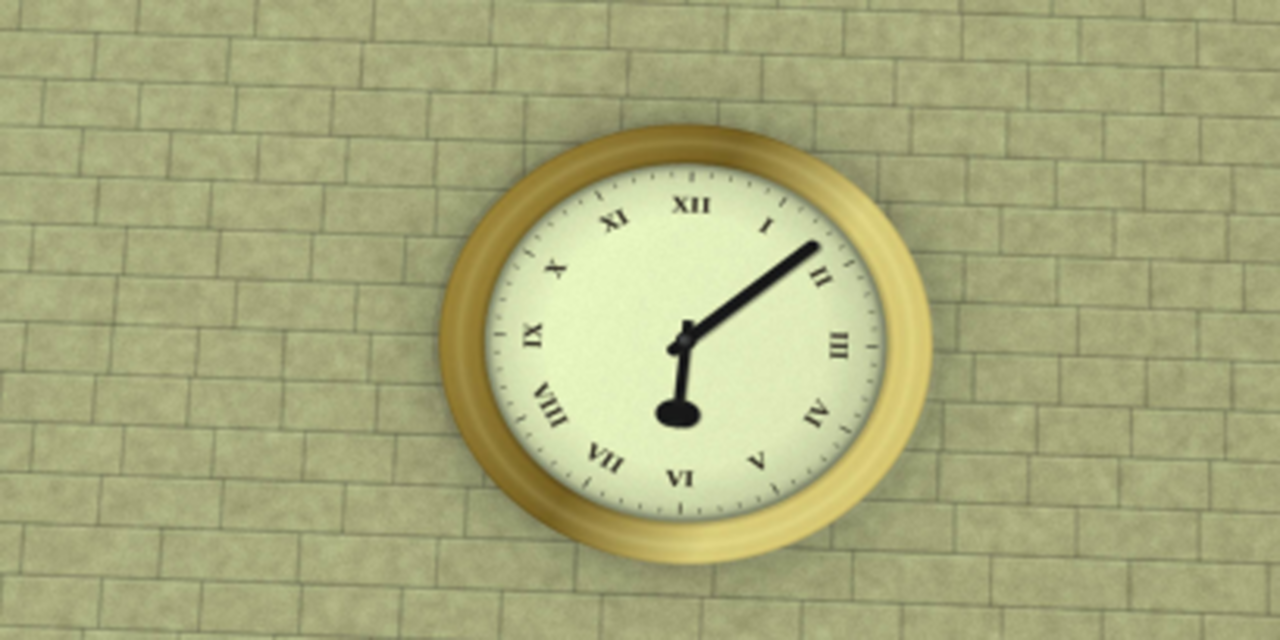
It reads **6:08**
